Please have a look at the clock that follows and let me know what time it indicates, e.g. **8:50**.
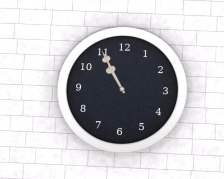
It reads **10:55**
